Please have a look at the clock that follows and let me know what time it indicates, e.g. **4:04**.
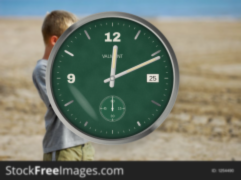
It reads **12:11**
